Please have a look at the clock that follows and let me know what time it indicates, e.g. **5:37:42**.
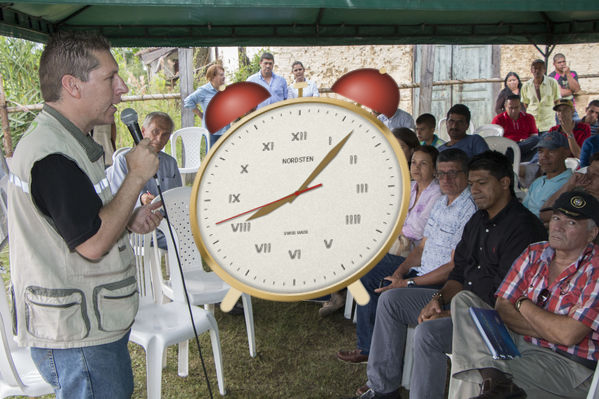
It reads **8:06:42**
